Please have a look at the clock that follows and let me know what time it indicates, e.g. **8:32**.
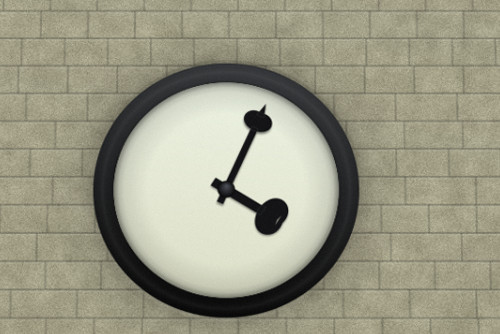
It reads **4:04**
